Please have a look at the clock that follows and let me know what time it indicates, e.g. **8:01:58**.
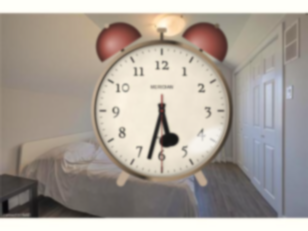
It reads **5:32:30**
